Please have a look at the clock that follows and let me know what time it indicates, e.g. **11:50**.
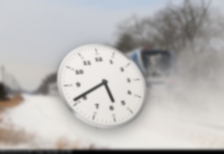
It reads **5:41**
